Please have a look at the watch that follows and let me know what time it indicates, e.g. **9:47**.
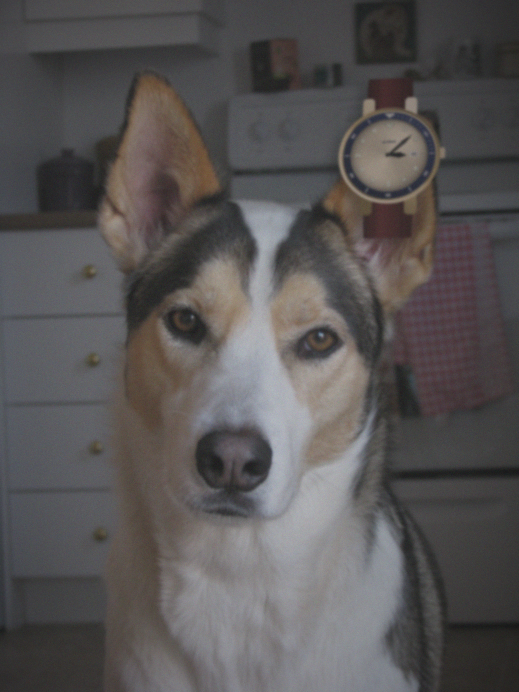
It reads **3:08**
